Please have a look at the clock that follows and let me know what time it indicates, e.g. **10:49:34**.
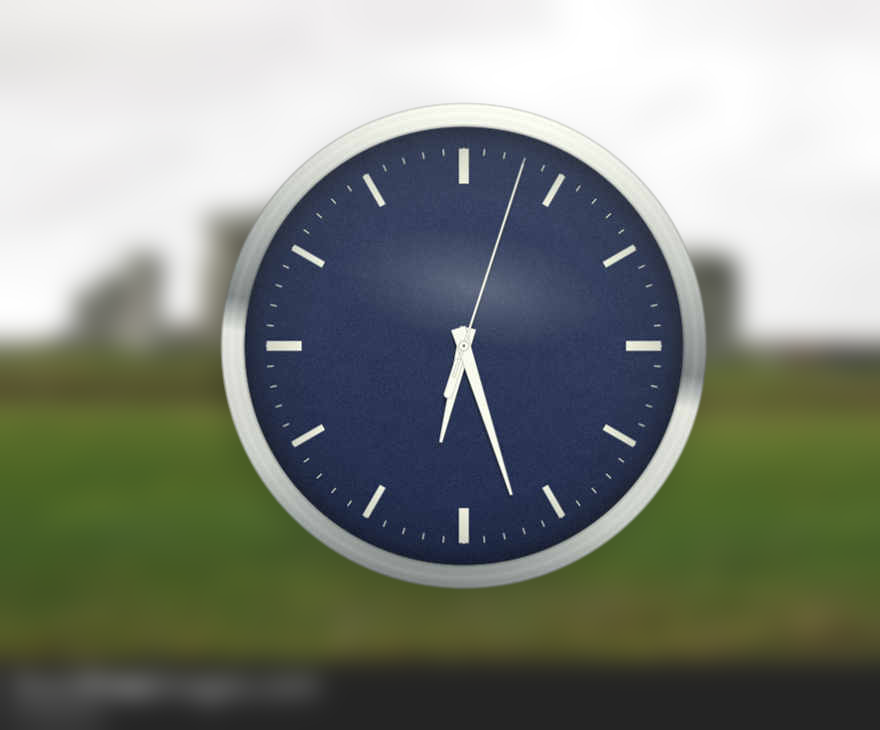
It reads **6:27:03**
